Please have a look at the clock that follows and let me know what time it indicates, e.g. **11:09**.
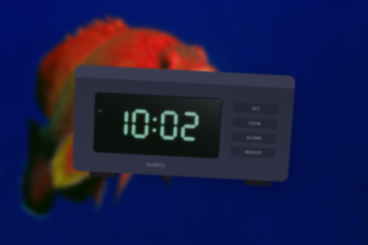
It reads **10:02**
